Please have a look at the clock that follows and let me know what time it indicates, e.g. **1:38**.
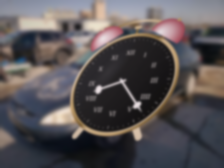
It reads **8:23**
